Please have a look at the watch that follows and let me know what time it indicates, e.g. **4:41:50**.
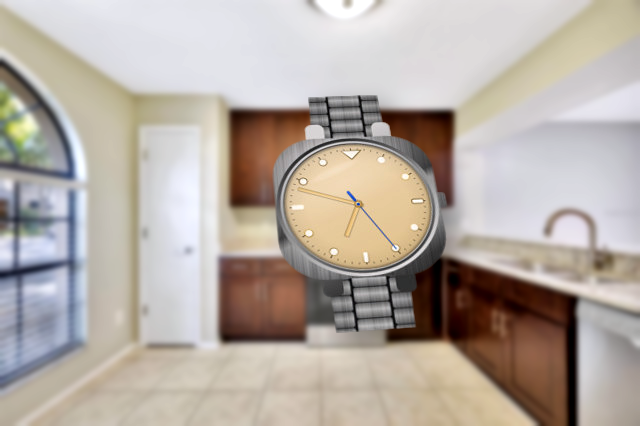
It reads **6:48:25**
